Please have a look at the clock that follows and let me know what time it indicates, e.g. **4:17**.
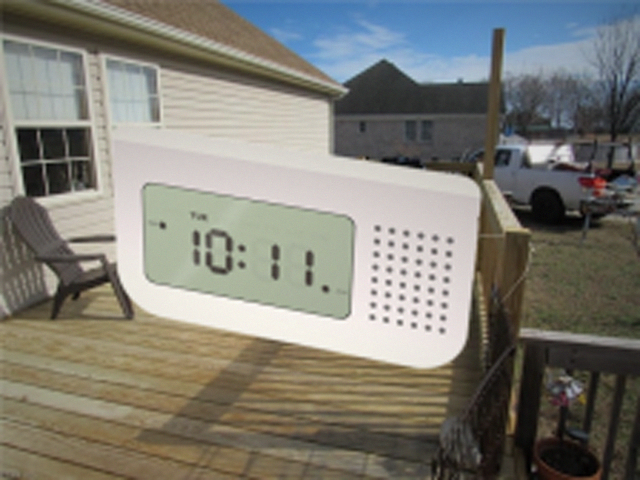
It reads **10:11**
